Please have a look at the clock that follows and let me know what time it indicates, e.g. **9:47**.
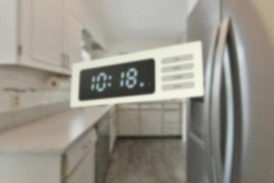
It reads **10:18**
